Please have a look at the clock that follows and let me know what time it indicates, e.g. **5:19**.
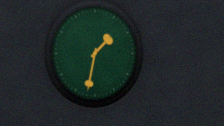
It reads **1:32**
